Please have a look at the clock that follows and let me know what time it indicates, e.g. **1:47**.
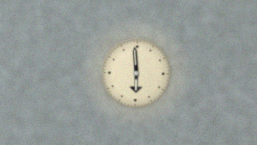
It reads **5:59**
